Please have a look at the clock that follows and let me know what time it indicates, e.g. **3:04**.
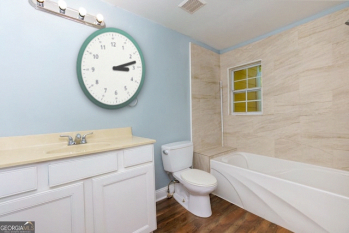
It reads **3:13**
